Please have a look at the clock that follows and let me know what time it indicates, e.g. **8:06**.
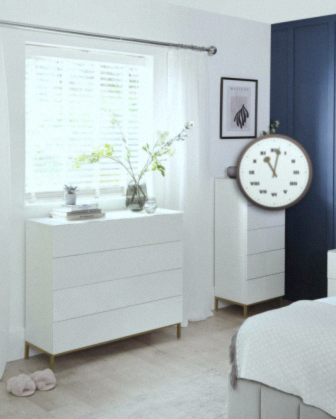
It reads **11:02**
